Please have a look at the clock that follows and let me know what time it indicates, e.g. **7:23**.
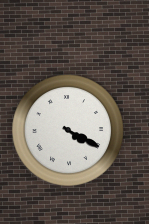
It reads **4:20**
